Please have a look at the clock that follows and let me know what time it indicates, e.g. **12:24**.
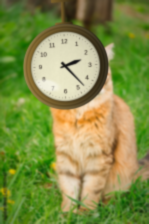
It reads **2:23**
